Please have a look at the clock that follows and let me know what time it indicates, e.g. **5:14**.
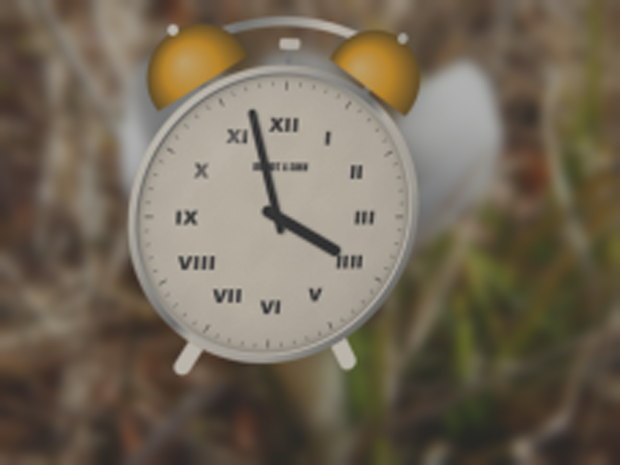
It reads **3:57**
